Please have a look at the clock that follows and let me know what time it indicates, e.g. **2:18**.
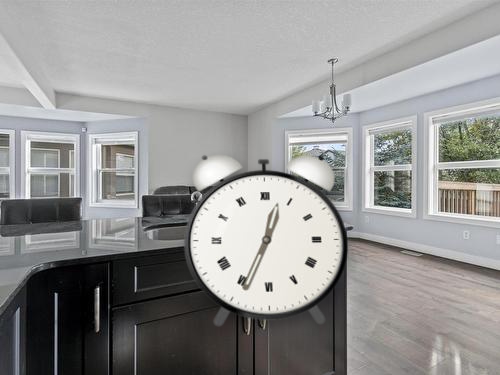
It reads **12:34**
